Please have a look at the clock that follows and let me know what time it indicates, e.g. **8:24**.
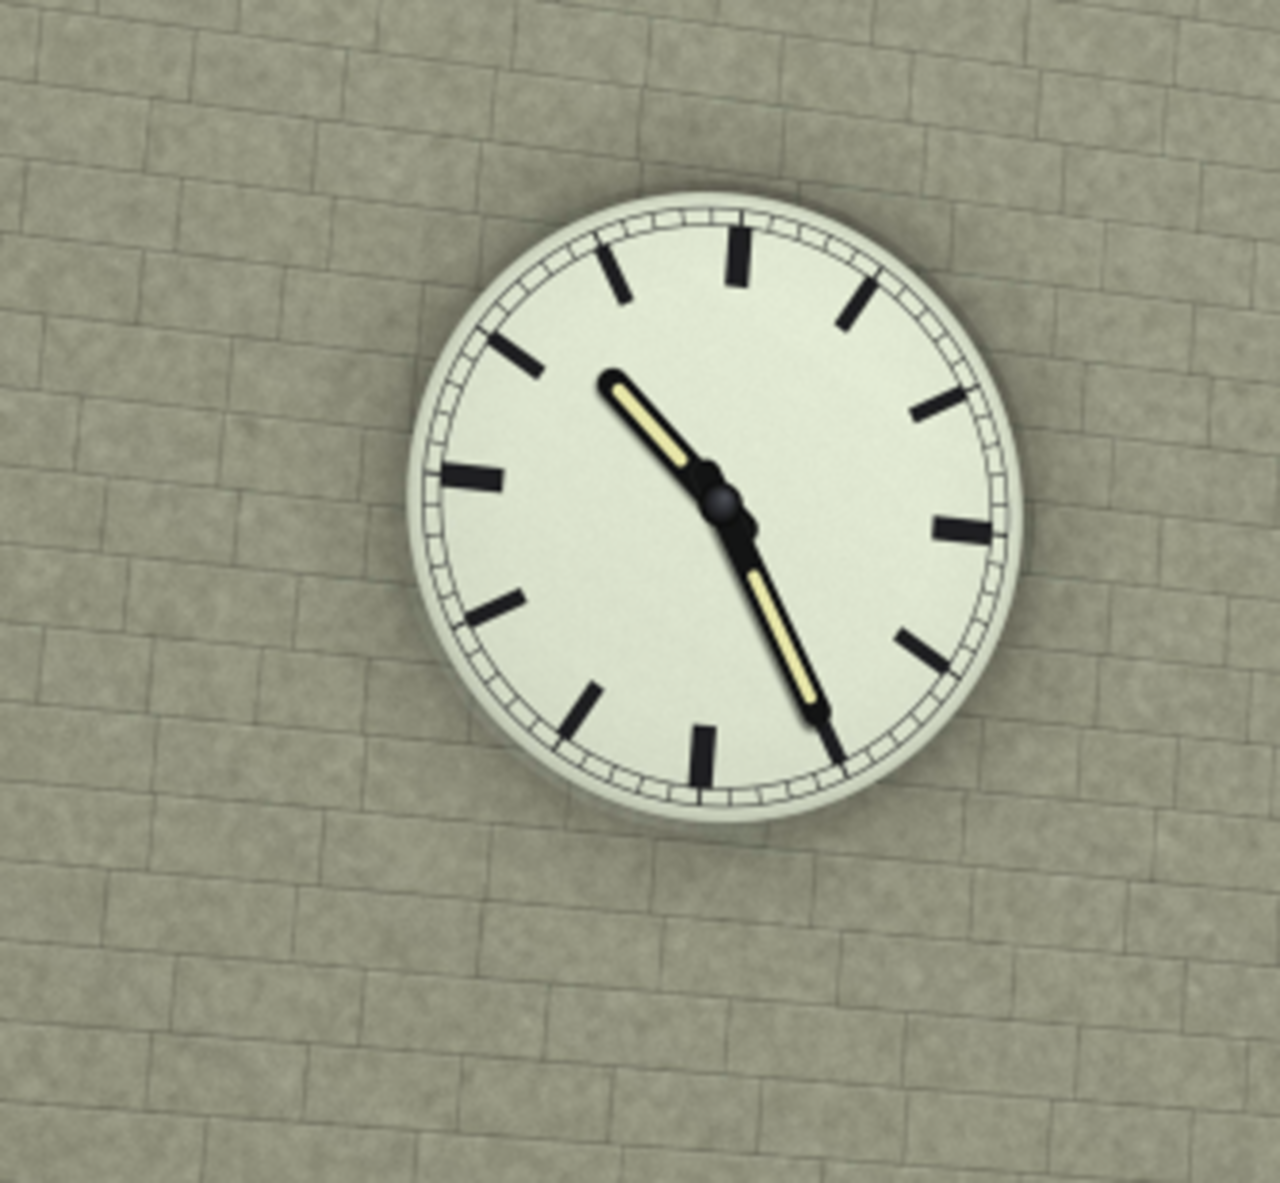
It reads **10:25**
